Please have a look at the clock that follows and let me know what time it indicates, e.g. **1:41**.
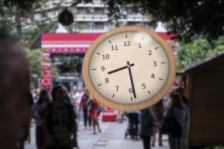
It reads **8:29**
